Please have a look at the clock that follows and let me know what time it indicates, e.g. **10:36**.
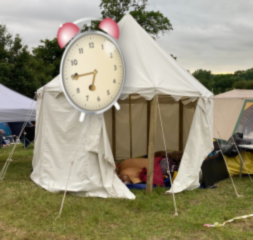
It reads **6:45**
